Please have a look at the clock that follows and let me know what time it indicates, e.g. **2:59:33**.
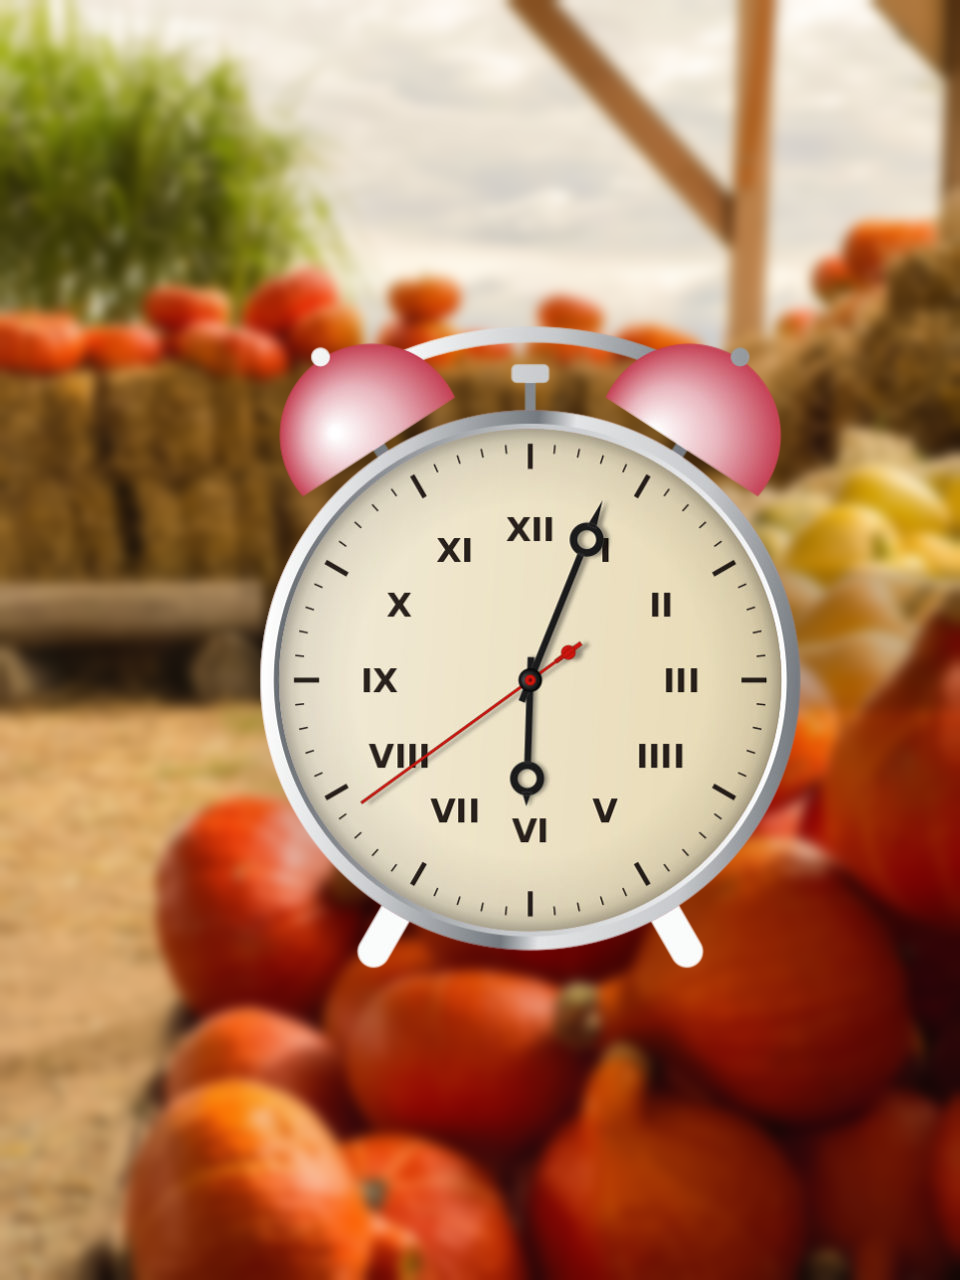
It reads **6:03:39**
